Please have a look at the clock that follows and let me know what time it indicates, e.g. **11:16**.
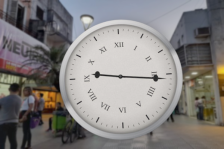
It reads **9:16**
